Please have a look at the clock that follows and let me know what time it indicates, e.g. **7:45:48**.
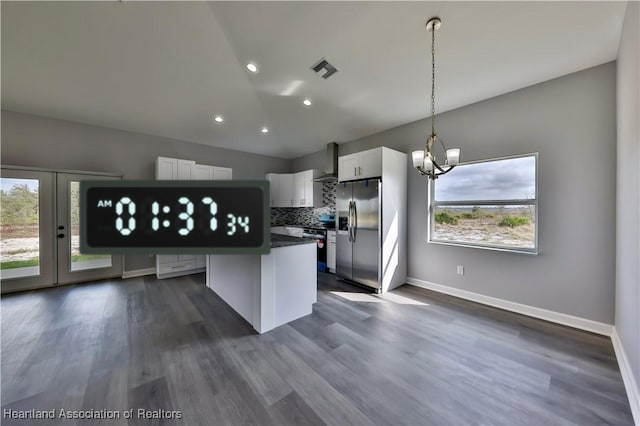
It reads **1:37:34**
